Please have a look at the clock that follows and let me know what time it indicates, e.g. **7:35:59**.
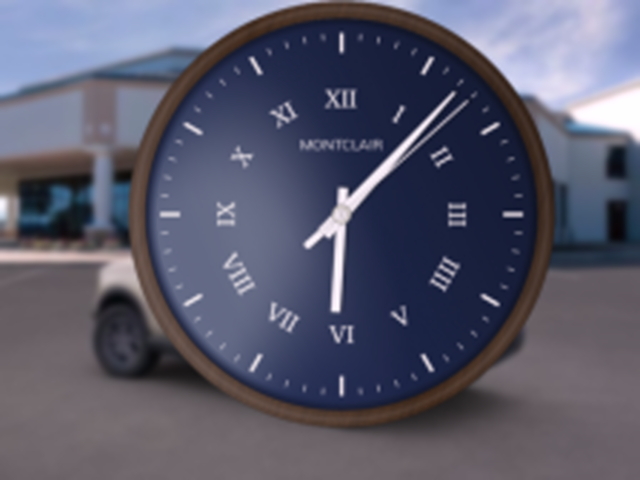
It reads **6:07:08**
